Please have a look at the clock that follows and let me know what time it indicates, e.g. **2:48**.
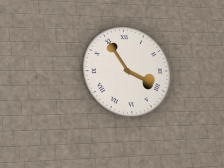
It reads **3:55**
